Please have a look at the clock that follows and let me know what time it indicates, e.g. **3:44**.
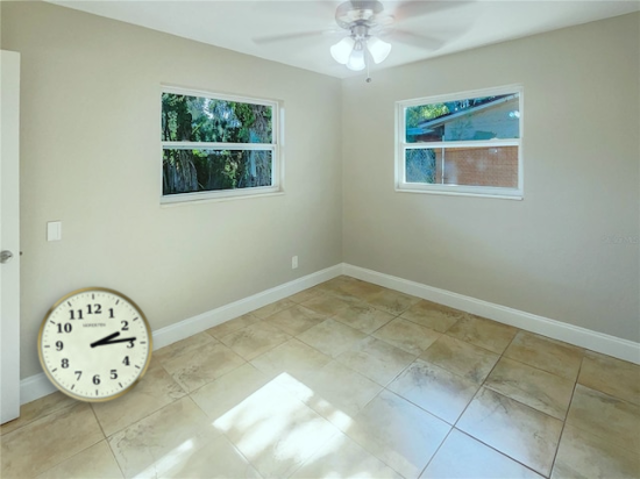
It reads **2:14**
